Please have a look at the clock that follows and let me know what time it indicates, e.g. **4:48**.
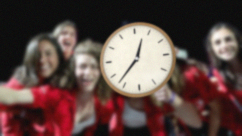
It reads **12:37**
